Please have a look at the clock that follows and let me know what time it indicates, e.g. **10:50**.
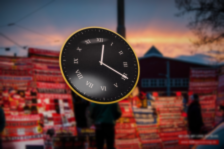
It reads **12:20**
